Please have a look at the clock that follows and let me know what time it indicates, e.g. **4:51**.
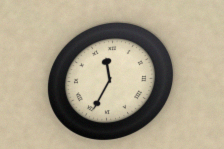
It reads **11:34**
